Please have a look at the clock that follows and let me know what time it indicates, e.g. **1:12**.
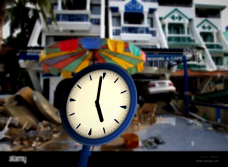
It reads **4:59**
